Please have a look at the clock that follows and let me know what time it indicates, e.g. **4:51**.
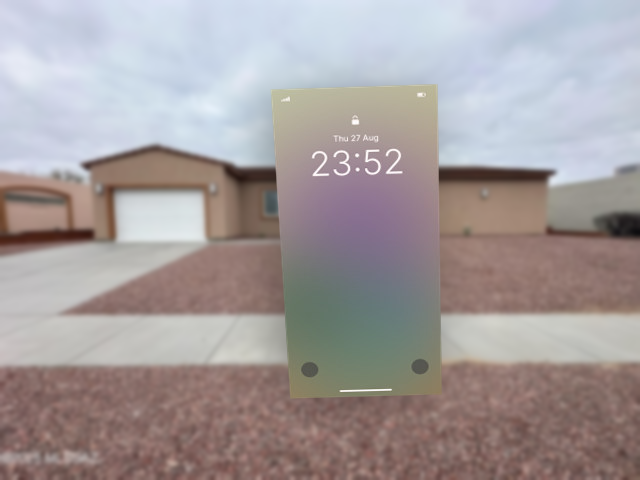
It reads **23:52**
